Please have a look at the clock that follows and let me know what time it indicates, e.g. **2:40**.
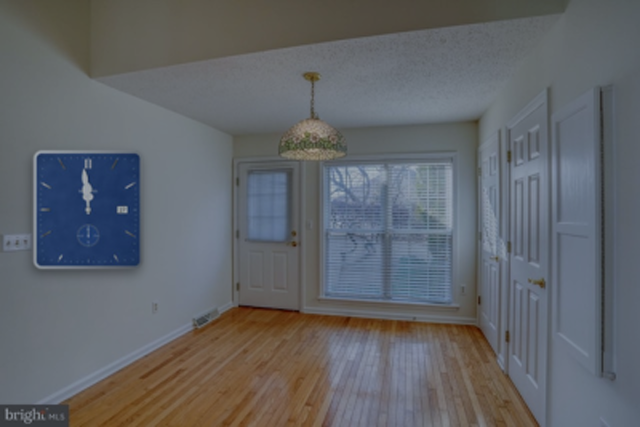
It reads **11:59**
